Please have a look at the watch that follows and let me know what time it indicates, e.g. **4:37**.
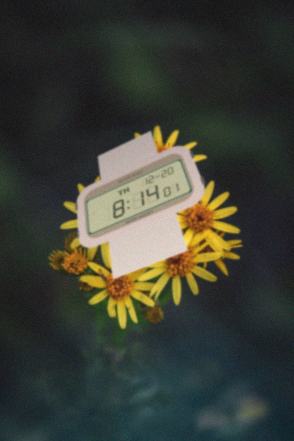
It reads **8:14**
